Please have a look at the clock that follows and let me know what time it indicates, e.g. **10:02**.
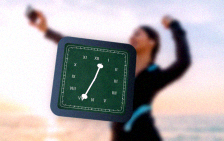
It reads **12:34**
